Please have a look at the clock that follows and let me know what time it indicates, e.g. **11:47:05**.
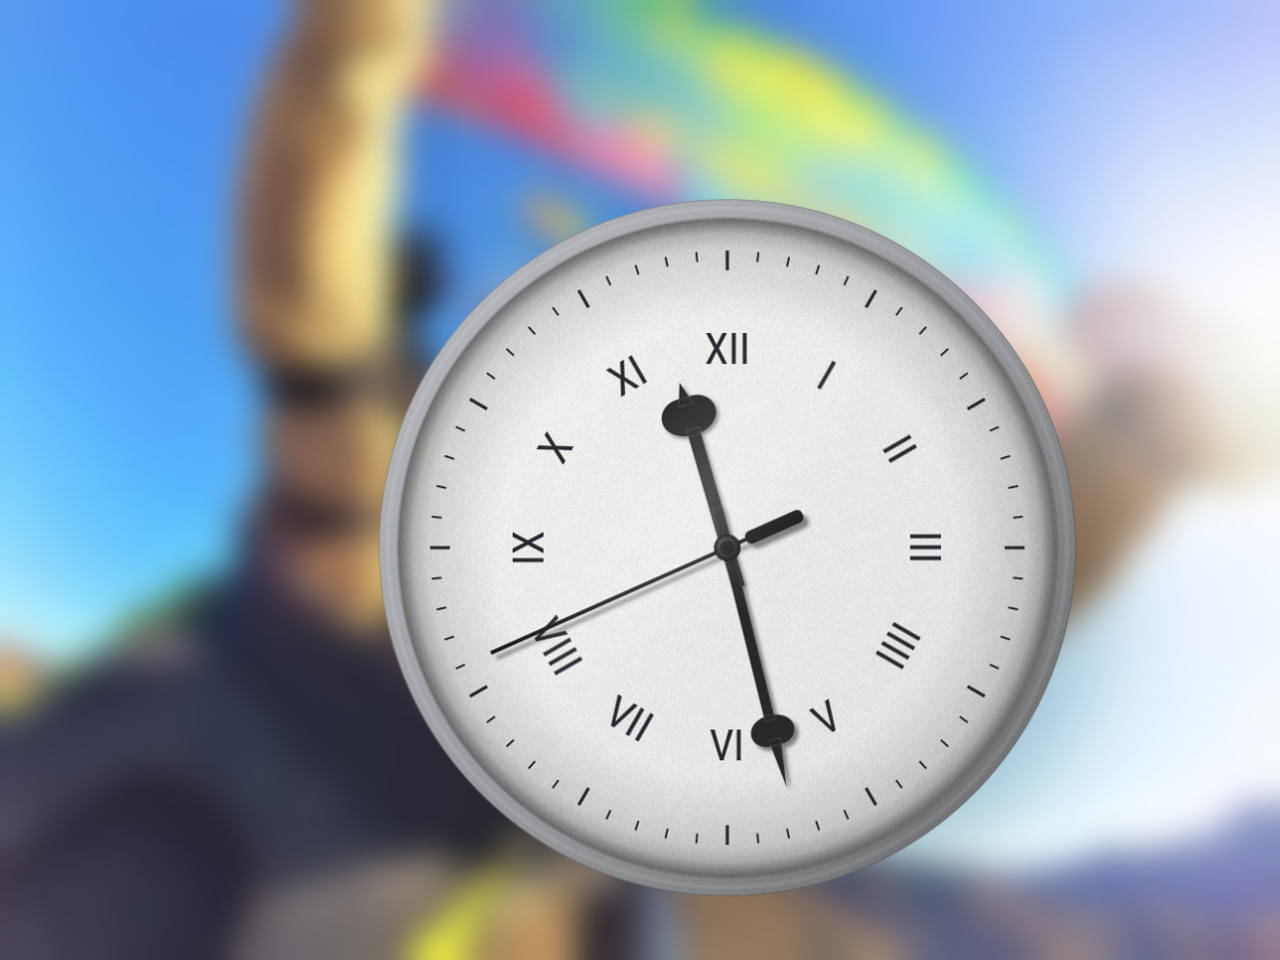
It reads **11:27:41**
